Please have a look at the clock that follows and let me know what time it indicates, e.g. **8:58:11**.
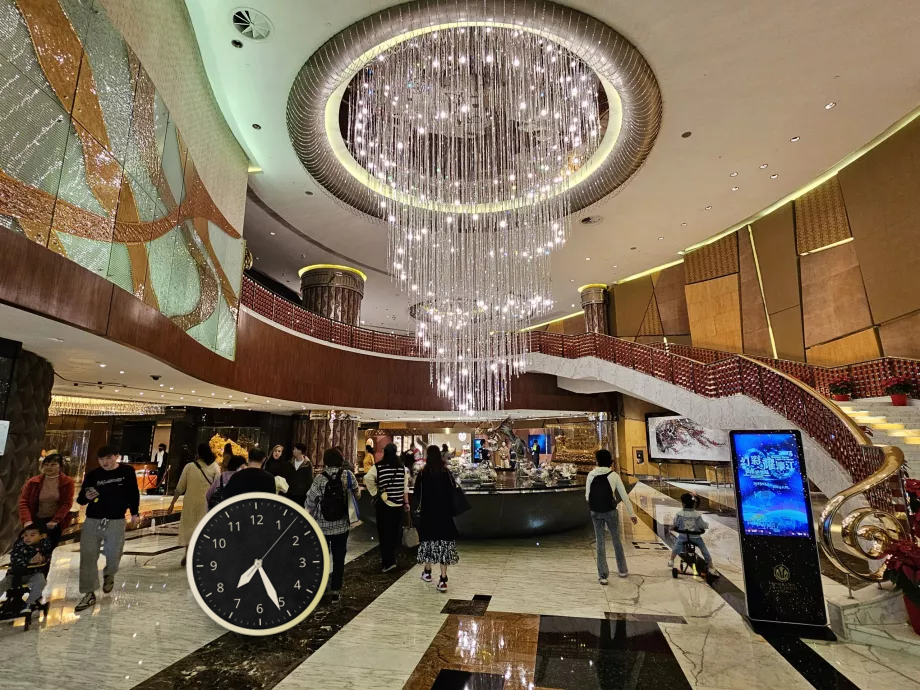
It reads **7:26:07**
